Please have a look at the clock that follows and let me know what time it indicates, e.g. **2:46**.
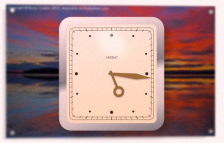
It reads **5:16**
